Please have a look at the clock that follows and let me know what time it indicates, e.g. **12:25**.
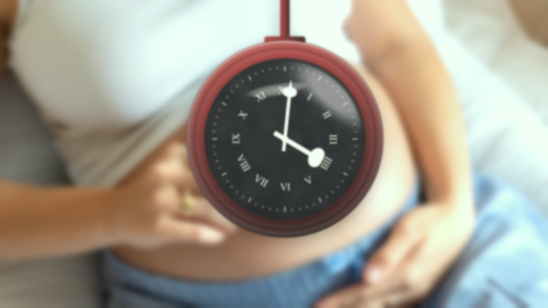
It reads **4:01**
